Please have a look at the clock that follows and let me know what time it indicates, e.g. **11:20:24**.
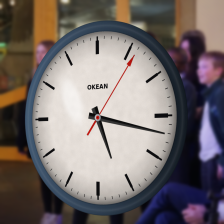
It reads **5:17:06**
